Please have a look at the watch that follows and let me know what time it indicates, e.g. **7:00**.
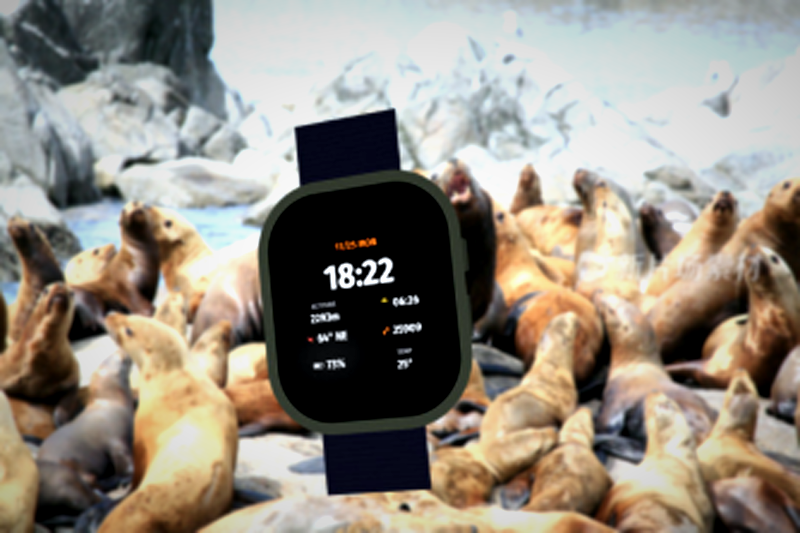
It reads **18:22**
